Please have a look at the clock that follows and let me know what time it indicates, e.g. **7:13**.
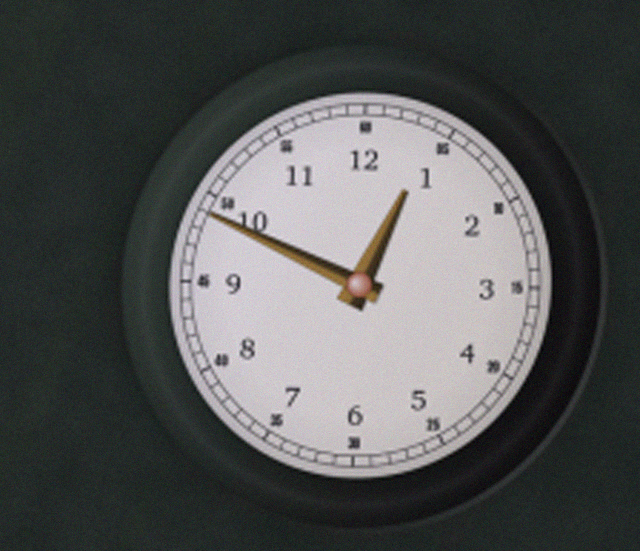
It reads **12:49**
